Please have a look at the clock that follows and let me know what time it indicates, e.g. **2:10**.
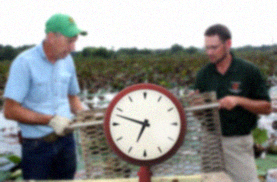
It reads **6:48**
